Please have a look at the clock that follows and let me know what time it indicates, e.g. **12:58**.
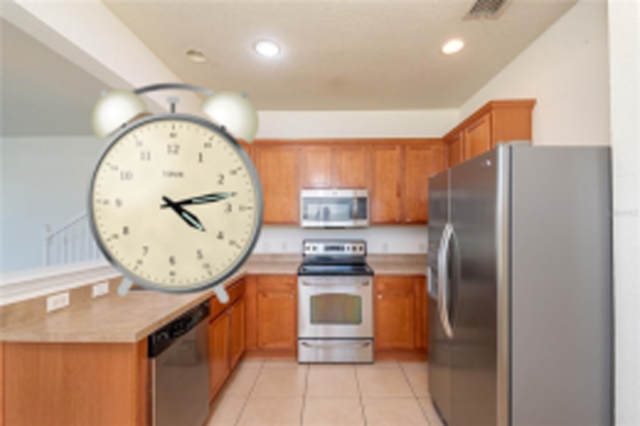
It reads **4:13**
